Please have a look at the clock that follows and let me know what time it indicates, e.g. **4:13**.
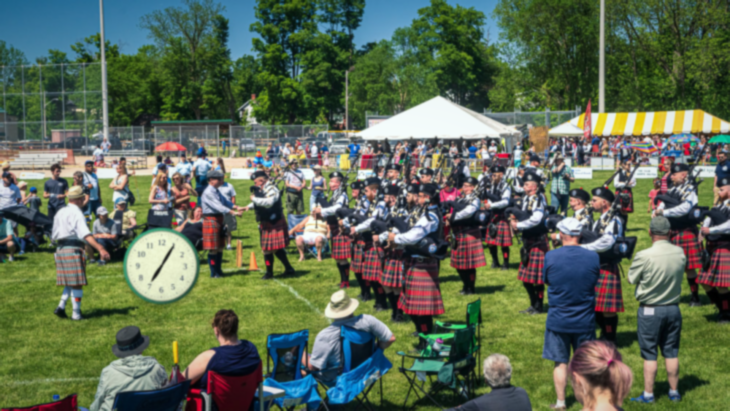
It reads **7:05**
